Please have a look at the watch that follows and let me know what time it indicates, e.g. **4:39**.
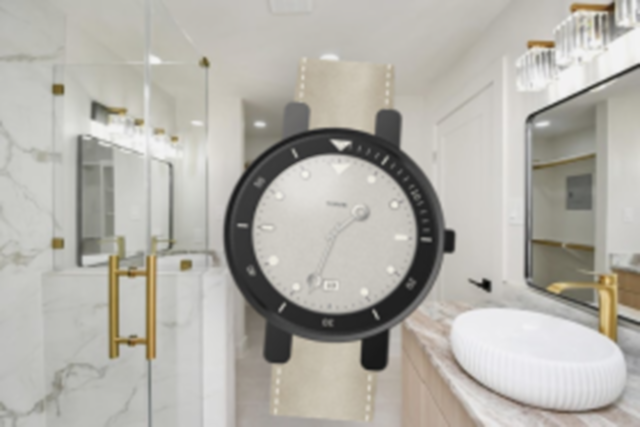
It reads **1:33**
